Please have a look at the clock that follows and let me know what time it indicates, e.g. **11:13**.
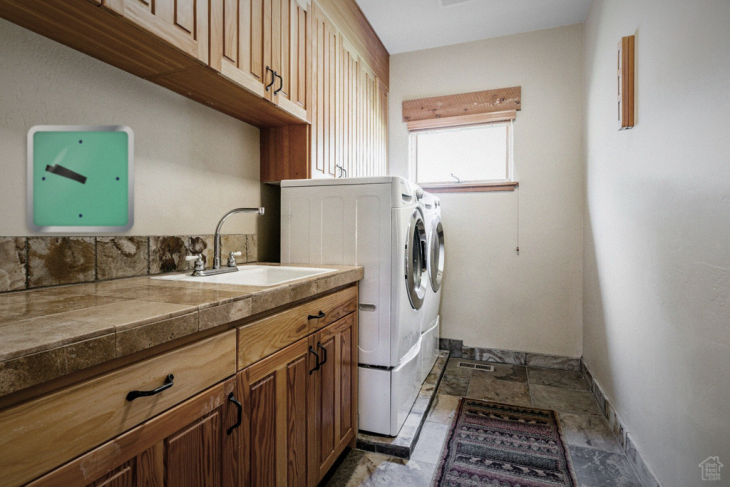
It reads **9:48**
